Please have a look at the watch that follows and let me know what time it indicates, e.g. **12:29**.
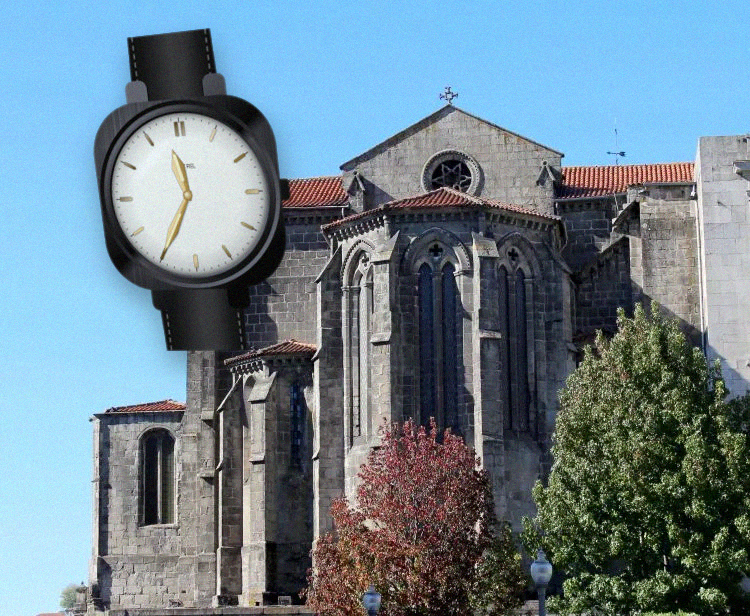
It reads **11:35**
